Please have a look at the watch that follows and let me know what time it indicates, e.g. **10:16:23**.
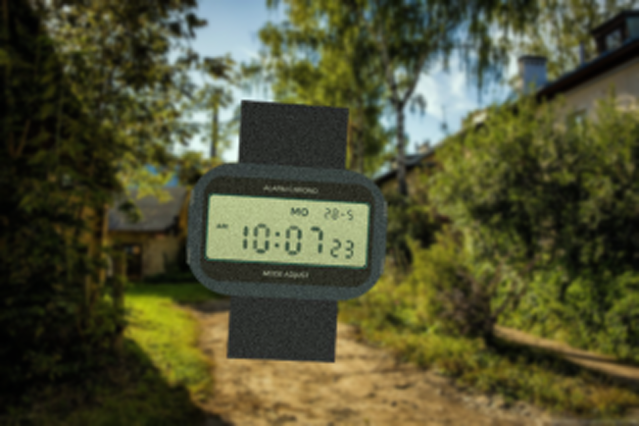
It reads **10:07:23**
